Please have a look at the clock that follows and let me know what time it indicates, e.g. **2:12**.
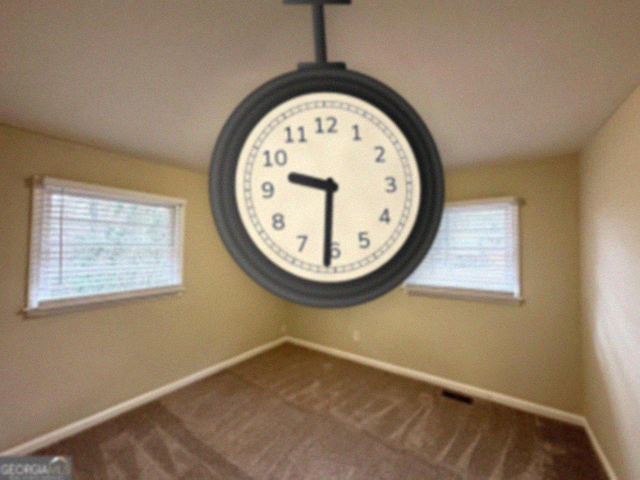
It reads **9:31**
